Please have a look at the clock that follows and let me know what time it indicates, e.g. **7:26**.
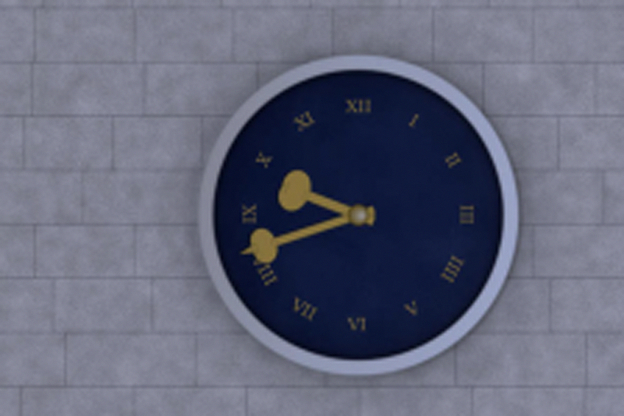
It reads **9:42**
